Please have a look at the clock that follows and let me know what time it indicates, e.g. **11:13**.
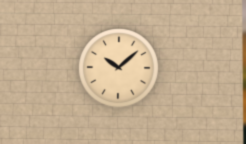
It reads **10:08**
